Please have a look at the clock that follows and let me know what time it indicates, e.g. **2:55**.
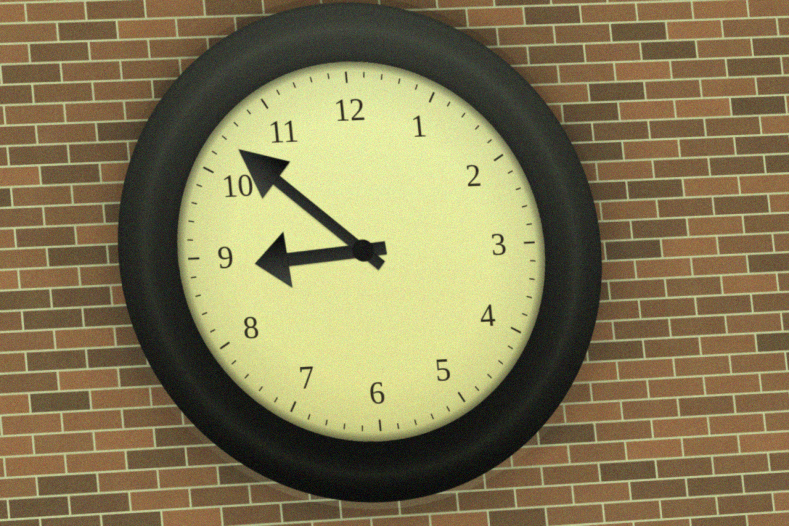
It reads **8:52**
